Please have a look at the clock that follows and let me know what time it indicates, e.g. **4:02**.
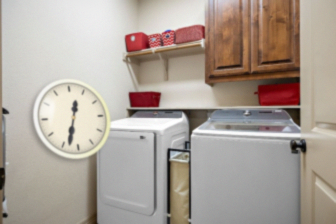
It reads **12:33**
